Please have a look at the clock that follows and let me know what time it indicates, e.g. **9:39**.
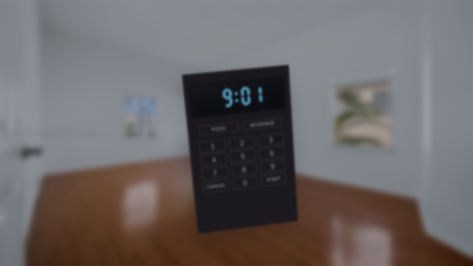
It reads **9:01**
